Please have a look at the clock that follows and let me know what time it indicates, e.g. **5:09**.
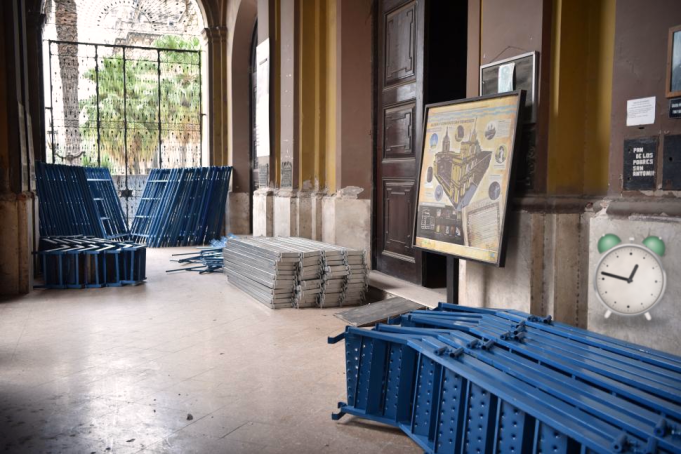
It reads **12:47**
